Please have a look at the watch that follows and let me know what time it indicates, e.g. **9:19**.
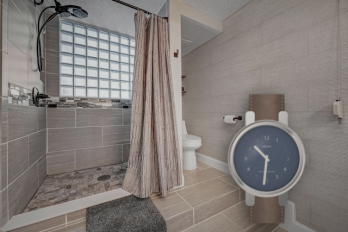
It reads **10:31**
